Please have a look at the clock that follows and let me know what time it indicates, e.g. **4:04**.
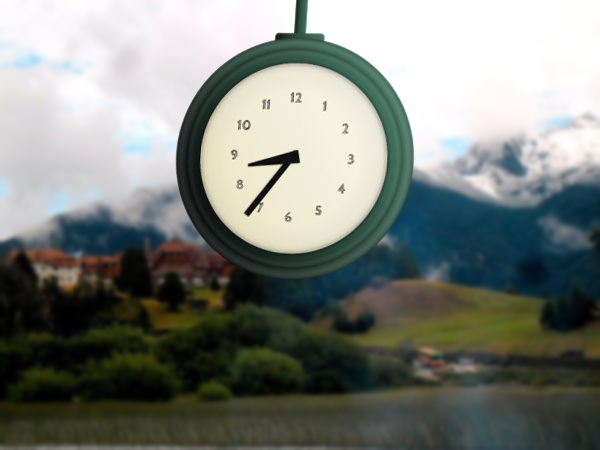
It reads **8:36**
